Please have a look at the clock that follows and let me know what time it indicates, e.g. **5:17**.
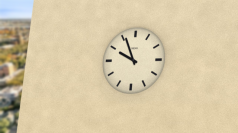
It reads **9:56**
